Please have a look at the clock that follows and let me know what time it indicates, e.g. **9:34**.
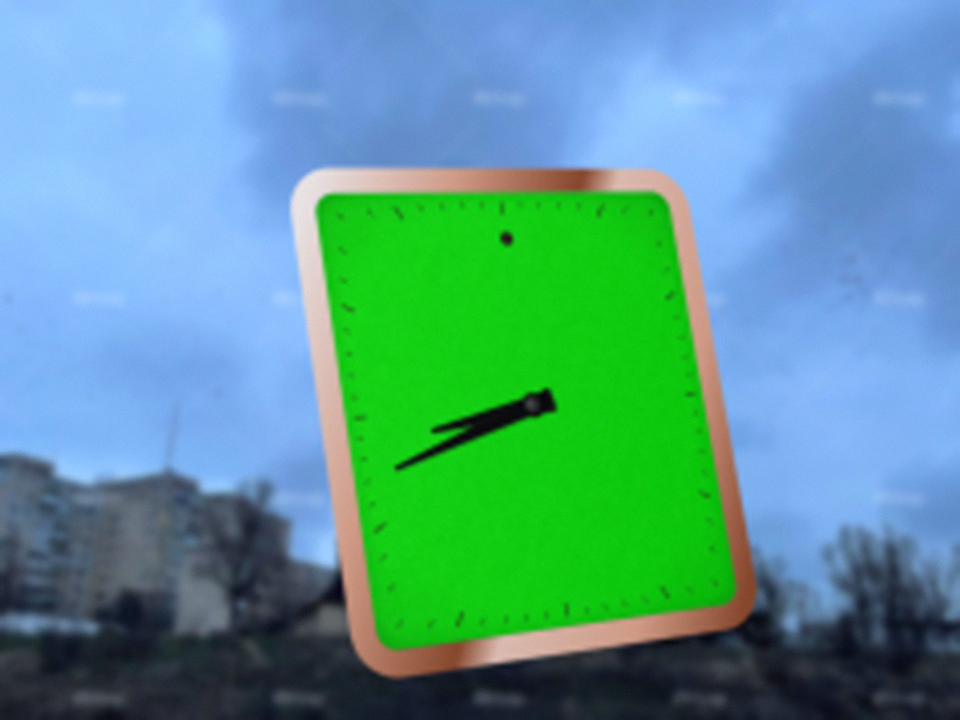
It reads **8:42**
